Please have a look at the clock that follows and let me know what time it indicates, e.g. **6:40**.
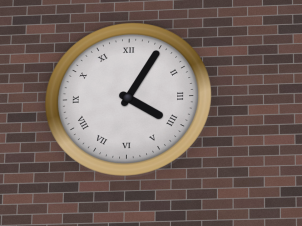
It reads **4:05**
